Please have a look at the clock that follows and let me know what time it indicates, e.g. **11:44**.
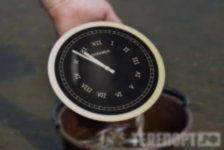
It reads **10:53**
